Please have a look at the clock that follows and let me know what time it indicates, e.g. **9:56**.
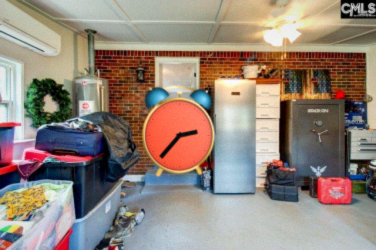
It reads **2:37**
